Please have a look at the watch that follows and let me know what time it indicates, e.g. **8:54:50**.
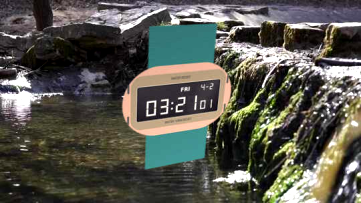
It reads **3:21:01**
